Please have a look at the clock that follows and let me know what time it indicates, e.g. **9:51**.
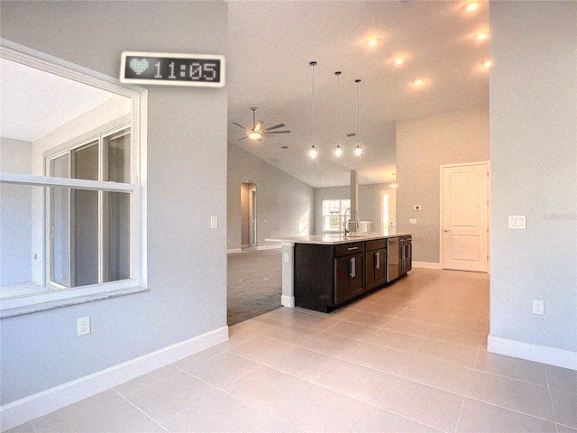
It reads **11:05**
